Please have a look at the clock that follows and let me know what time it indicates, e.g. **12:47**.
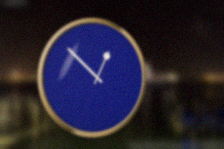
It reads **12:52**
